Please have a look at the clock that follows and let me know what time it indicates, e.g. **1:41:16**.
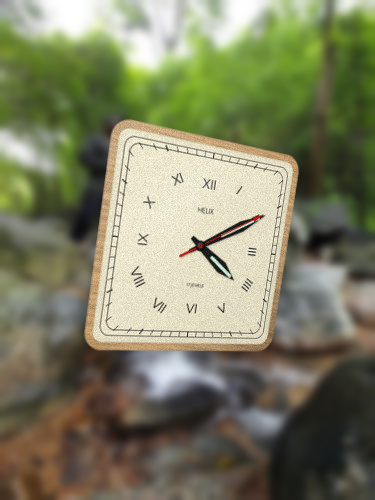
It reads **4:10:10**
